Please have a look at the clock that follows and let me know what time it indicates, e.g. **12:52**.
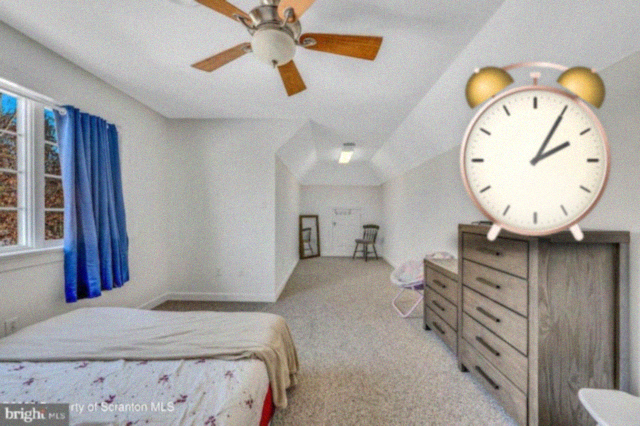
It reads **2:05**
